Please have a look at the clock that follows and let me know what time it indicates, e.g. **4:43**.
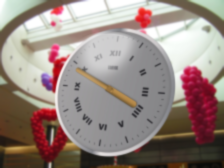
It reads **3:49**
